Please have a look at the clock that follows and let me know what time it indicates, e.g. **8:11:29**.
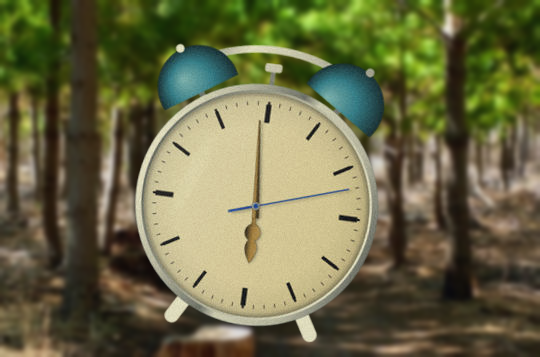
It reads **5:59:12**
